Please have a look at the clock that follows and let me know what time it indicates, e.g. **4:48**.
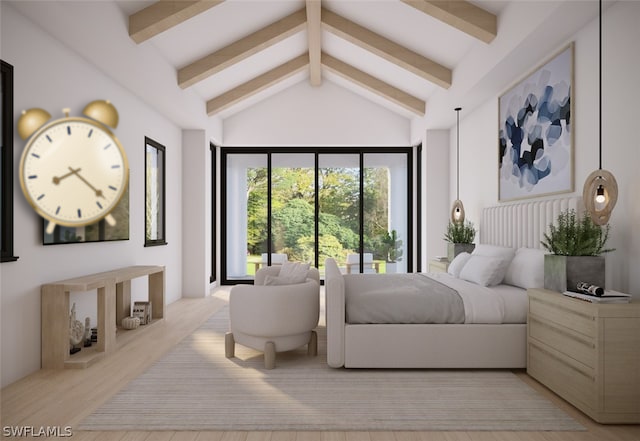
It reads **8:23**
